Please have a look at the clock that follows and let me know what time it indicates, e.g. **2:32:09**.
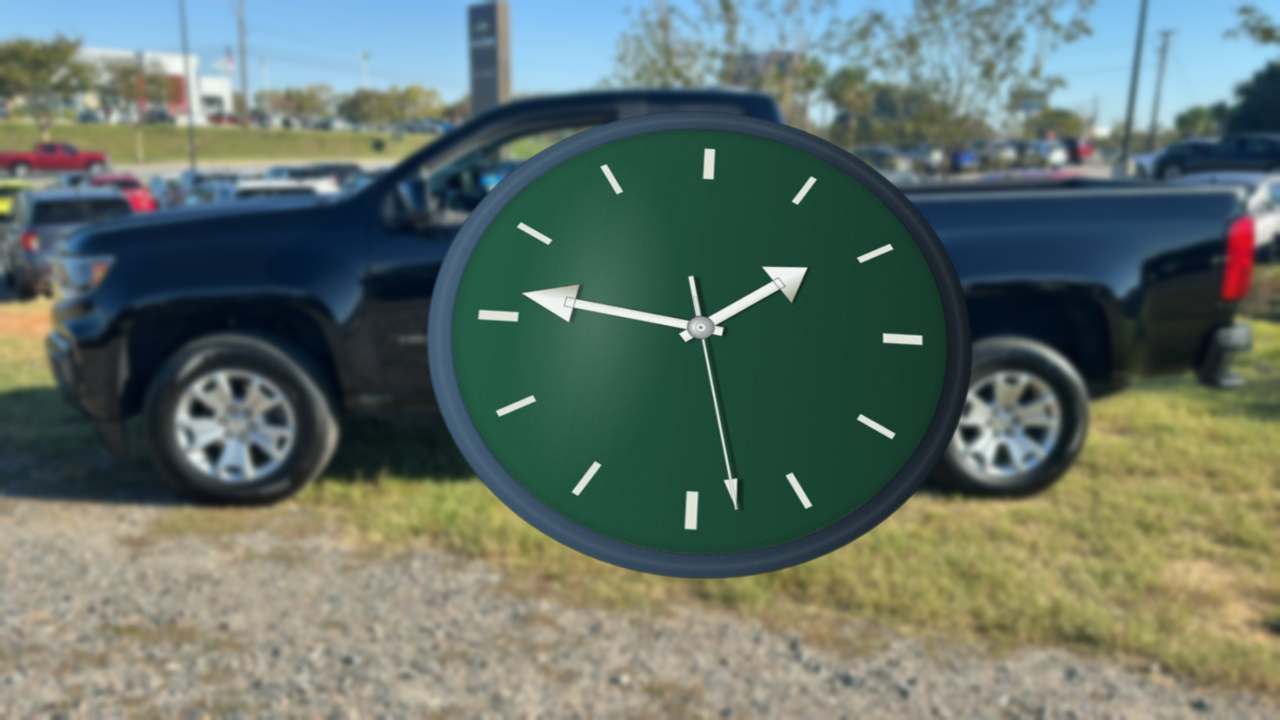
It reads **1:46:28**
